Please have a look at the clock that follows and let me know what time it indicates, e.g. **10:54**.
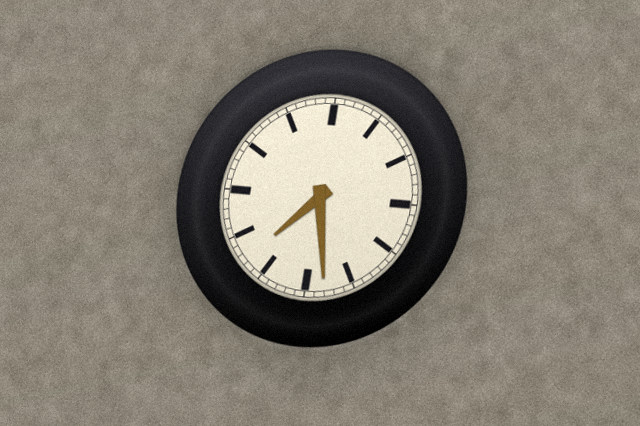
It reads **7:28**
